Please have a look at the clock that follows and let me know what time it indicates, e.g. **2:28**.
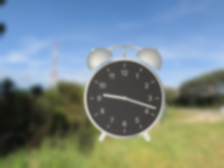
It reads **9:18**
